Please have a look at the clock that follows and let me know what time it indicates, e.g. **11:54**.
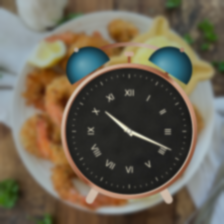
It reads **10:19**
